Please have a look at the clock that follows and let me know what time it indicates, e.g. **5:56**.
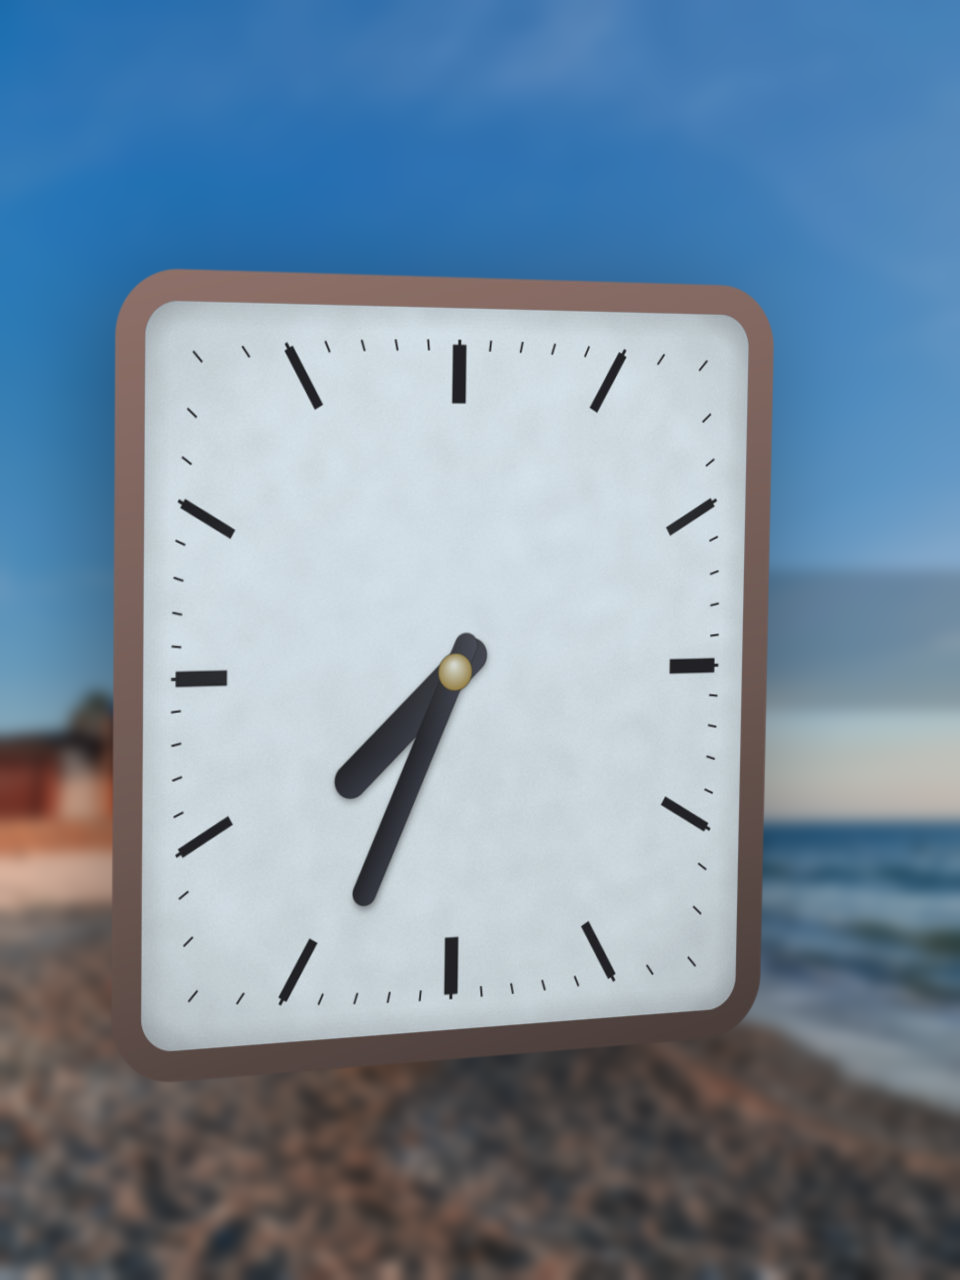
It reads **7:34**
